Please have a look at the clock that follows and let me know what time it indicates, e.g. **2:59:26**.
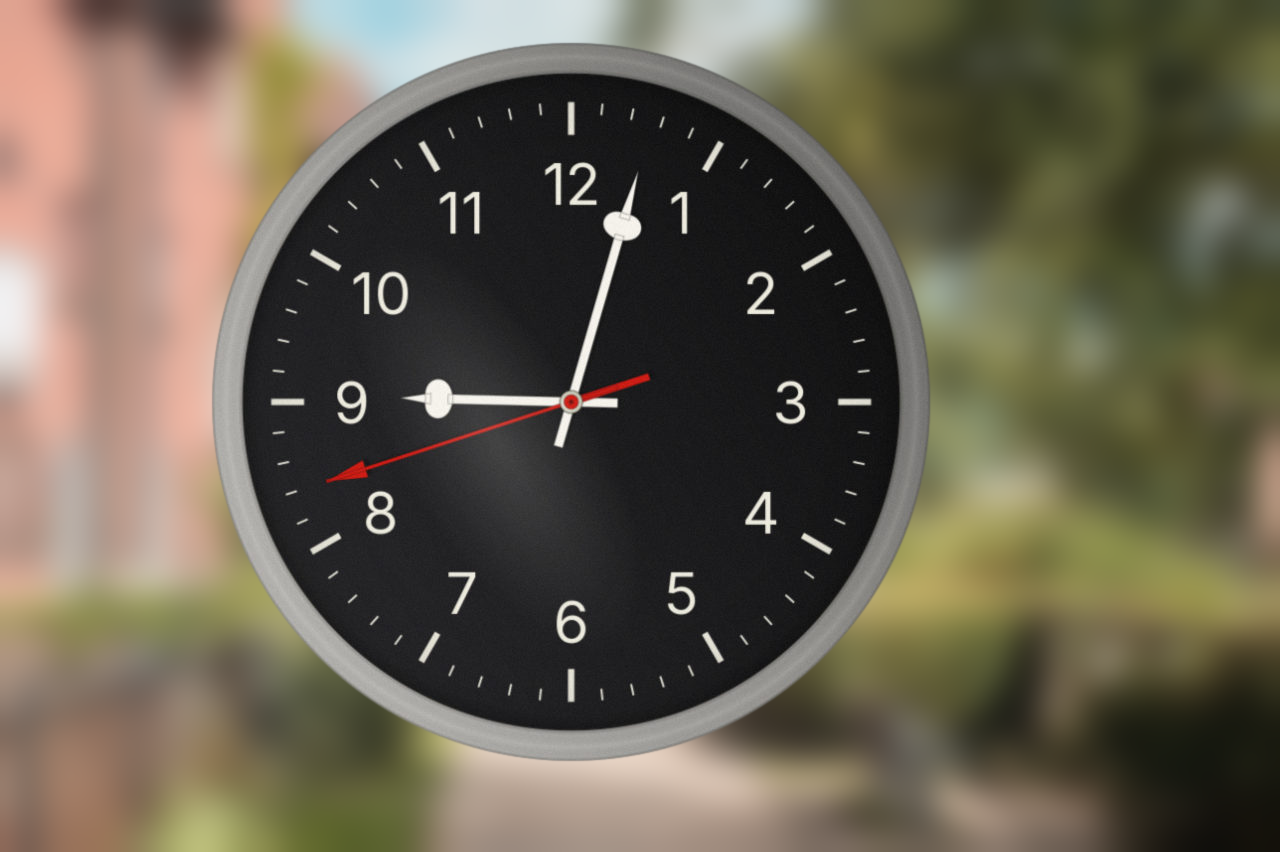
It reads **9:02:42**
